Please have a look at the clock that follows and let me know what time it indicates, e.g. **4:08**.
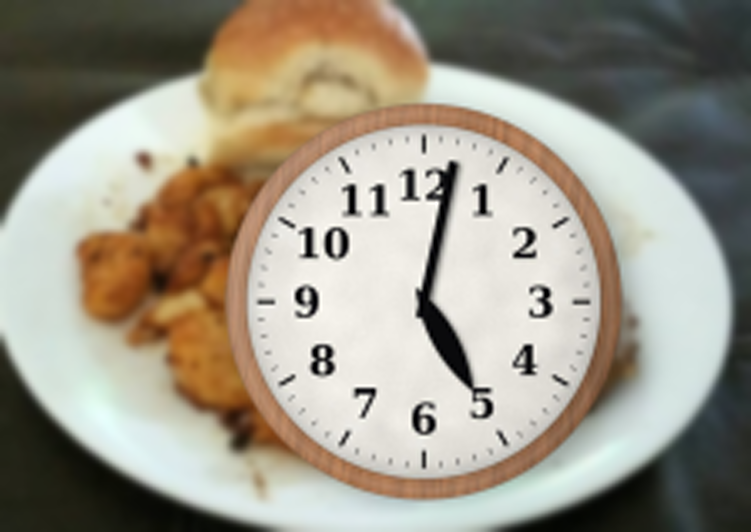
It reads **5:02**
